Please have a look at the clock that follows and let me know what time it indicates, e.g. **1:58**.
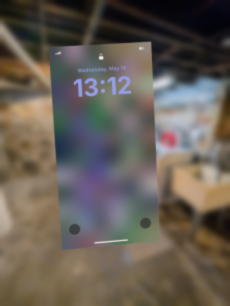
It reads **13:12**
